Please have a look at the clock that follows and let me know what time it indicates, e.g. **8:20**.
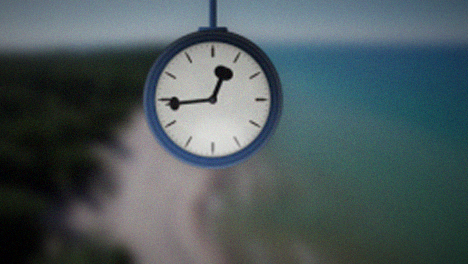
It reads **12:44**
